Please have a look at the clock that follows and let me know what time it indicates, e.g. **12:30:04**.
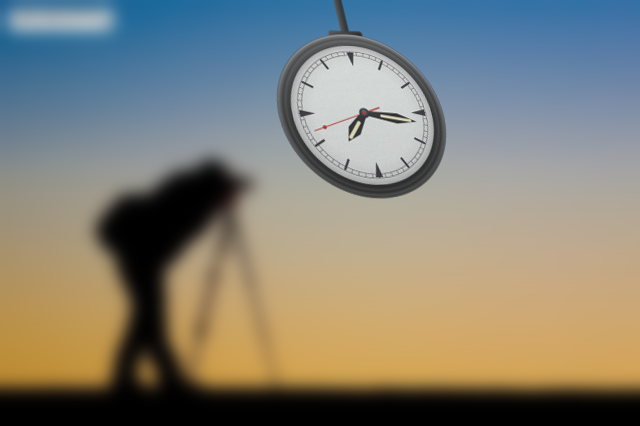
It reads **7:16:42**
